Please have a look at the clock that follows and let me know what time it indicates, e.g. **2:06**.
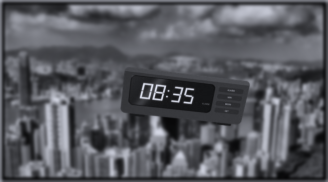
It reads **8:35**
